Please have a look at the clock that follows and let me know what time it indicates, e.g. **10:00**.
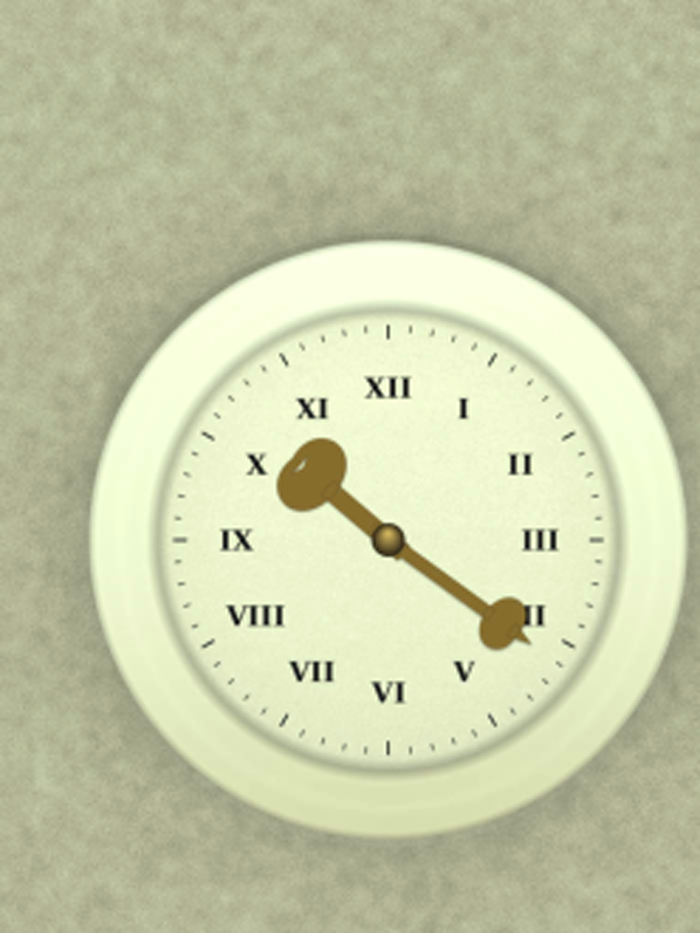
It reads **10:21**
